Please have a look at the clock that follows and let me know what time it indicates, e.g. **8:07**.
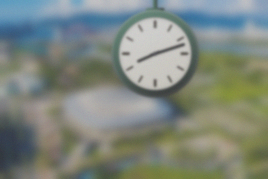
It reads **8:12**
